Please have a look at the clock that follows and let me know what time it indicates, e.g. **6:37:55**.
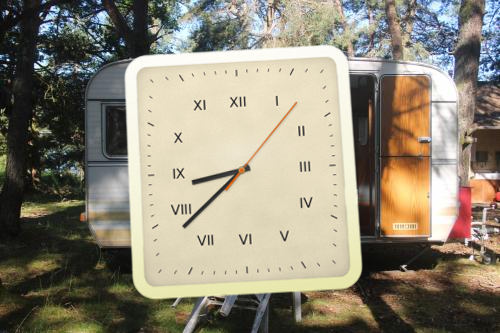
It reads **8:38:07**
